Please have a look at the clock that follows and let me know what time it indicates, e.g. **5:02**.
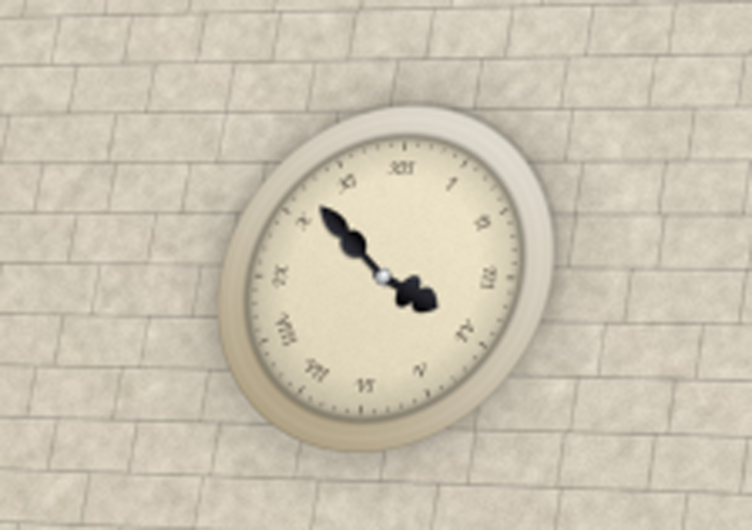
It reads **3:52**
